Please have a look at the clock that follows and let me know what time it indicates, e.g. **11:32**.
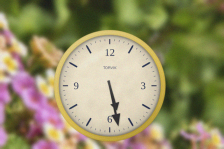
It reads **5:28**
